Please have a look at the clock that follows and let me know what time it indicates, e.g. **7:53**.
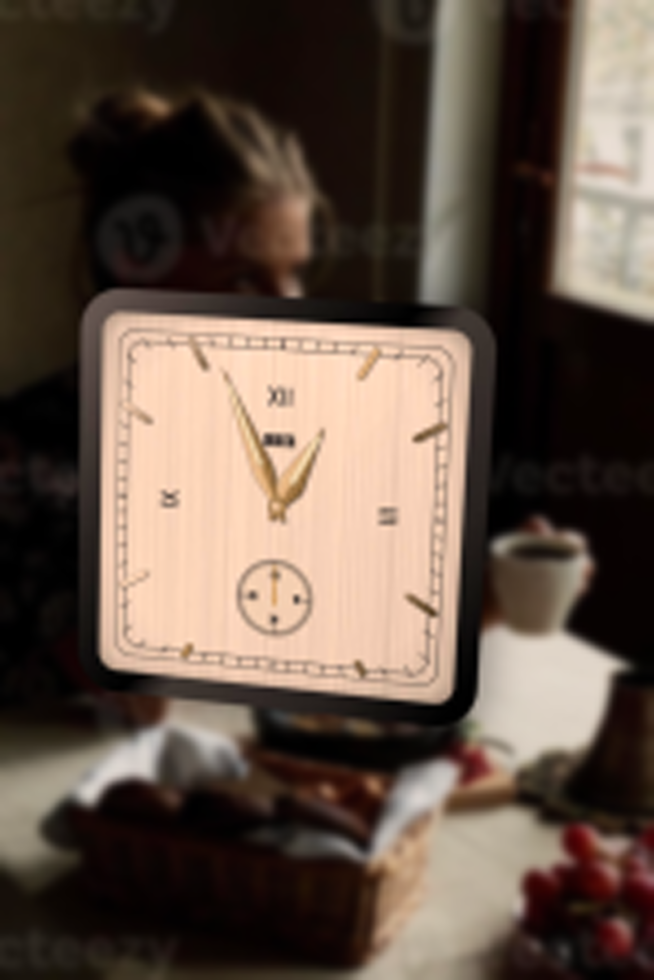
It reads **12:56**
